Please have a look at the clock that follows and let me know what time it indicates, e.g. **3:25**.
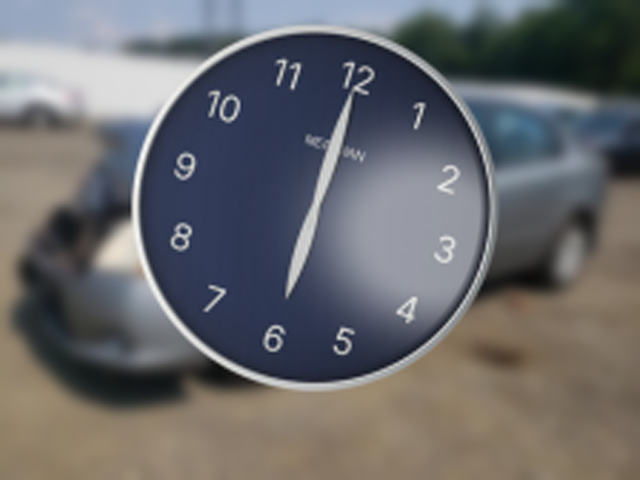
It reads **6:00**
